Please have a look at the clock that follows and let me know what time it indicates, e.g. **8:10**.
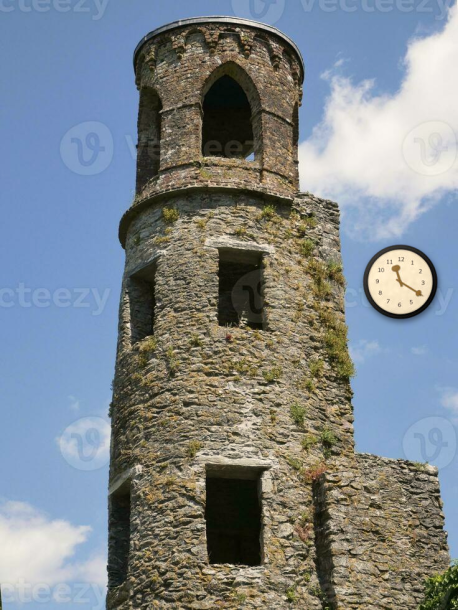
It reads **11:20**
